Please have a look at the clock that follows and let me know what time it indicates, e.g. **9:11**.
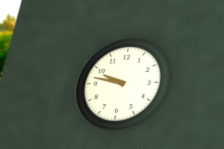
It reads **9:47**
